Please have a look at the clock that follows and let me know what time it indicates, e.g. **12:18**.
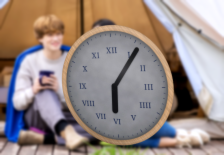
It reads **6:06**
